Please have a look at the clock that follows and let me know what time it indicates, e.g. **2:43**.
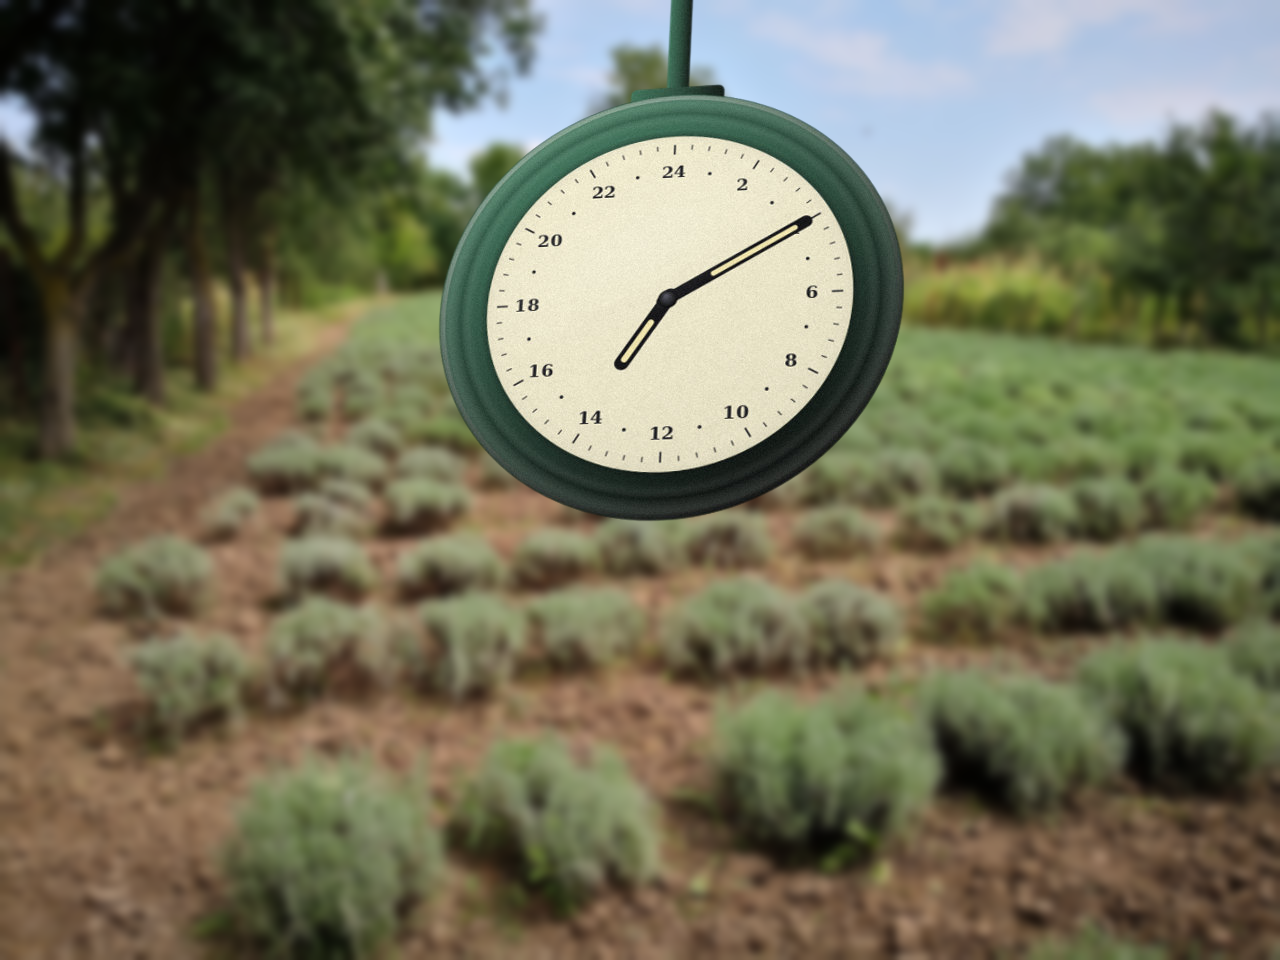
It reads **14:10**
